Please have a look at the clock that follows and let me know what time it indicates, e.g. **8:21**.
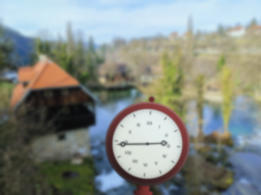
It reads **2:44**
